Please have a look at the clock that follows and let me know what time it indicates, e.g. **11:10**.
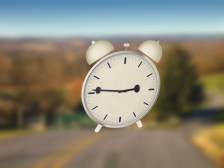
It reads **2:46**
